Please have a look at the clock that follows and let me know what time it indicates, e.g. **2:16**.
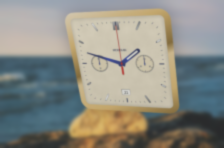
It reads **1:48**
